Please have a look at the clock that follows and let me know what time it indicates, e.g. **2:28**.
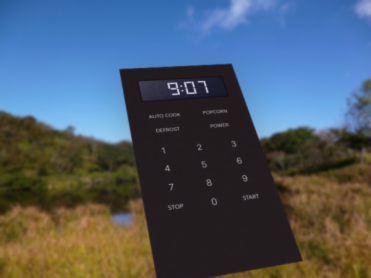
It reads **9:07**
